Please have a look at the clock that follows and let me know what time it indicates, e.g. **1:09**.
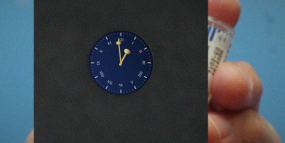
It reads **12:59**
